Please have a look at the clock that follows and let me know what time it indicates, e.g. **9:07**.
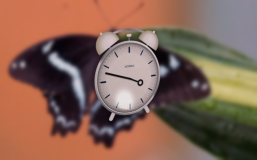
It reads **3:48**
